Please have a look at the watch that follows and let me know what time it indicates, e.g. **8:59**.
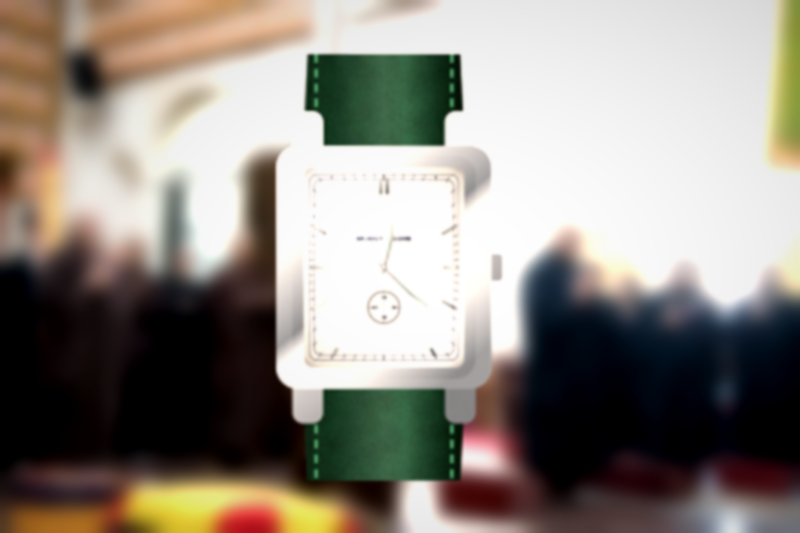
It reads **12:22**
